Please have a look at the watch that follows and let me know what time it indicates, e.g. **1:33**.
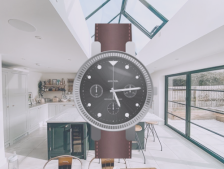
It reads **5:14**
